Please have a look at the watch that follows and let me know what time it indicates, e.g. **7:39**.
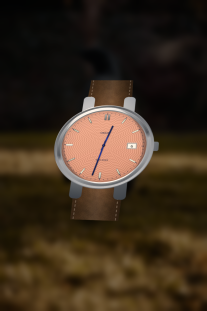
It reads **12:32**
